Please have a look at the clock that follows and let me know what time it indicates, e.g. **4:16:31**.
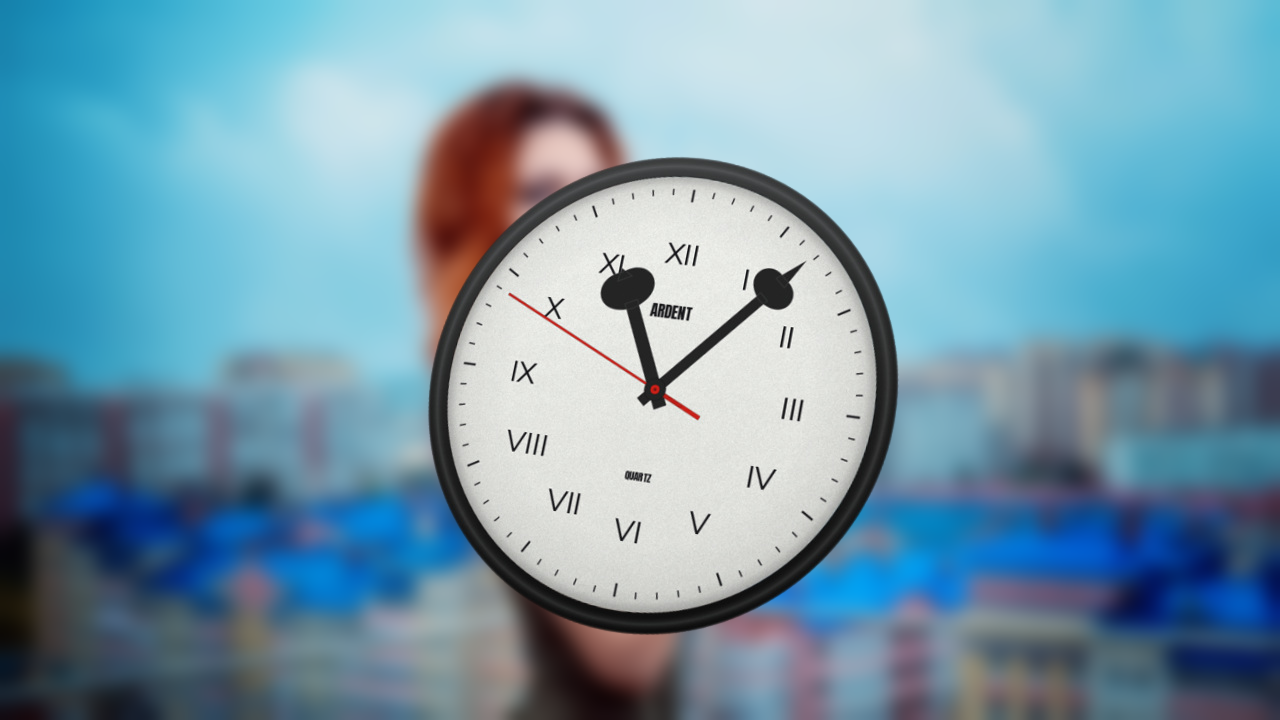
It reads **11:06:49**
